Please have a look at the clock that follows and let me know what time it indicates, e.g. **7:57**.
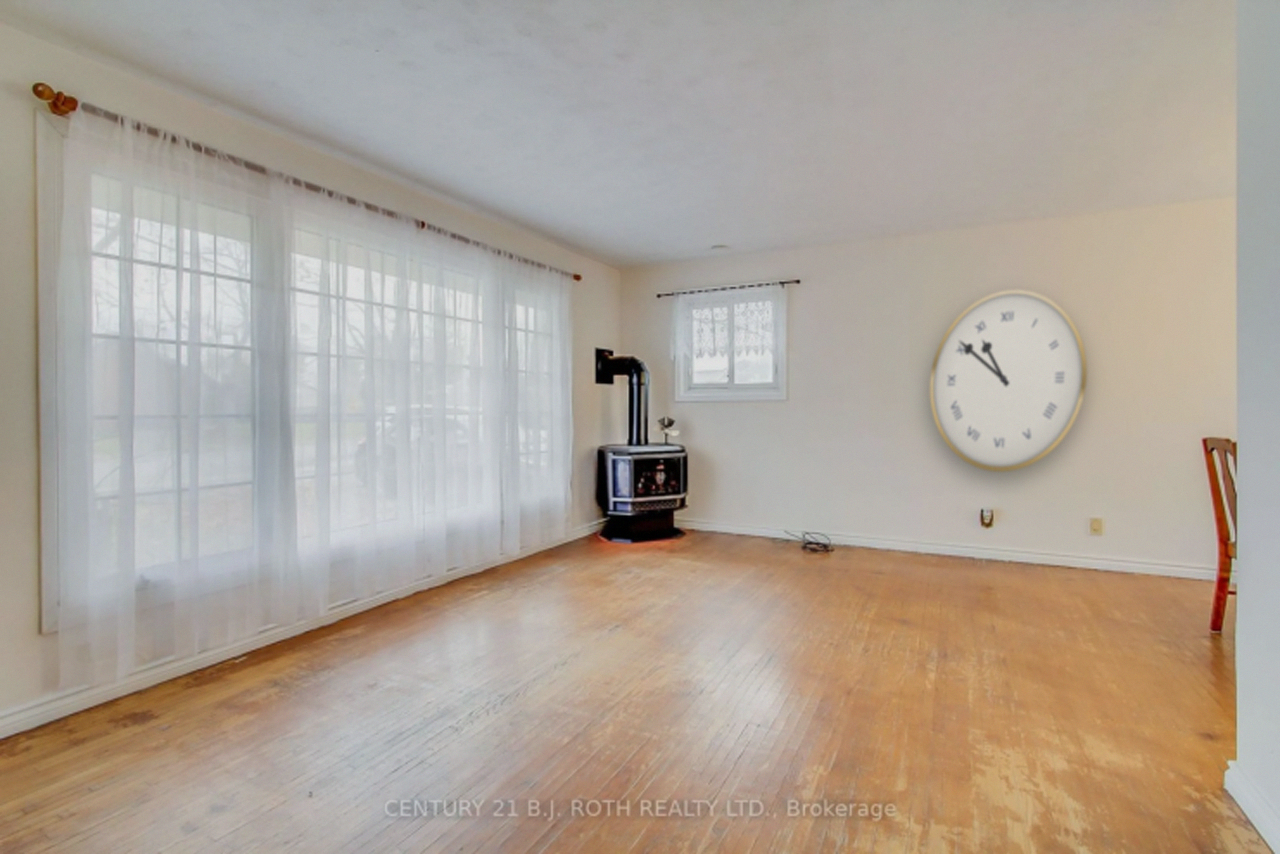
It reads **10:51**
